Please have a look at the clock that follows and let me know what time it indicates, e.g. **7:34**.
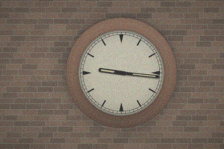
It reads **9:16**
